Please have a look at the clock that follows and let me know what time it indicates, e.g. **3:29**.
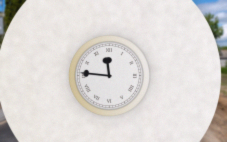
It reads **11:46**
